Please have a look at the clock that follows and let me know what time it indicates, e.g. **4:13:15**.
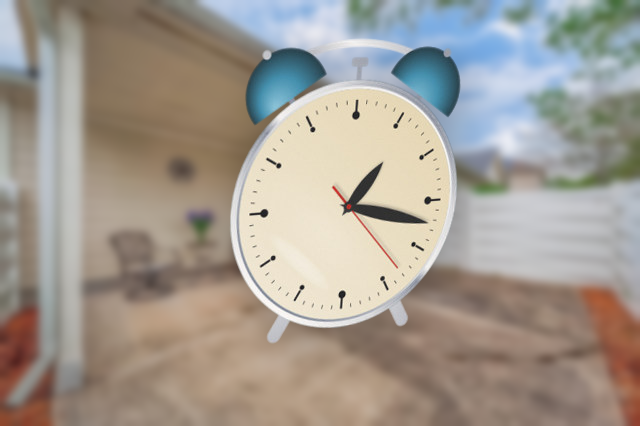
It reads **1:17:23**
